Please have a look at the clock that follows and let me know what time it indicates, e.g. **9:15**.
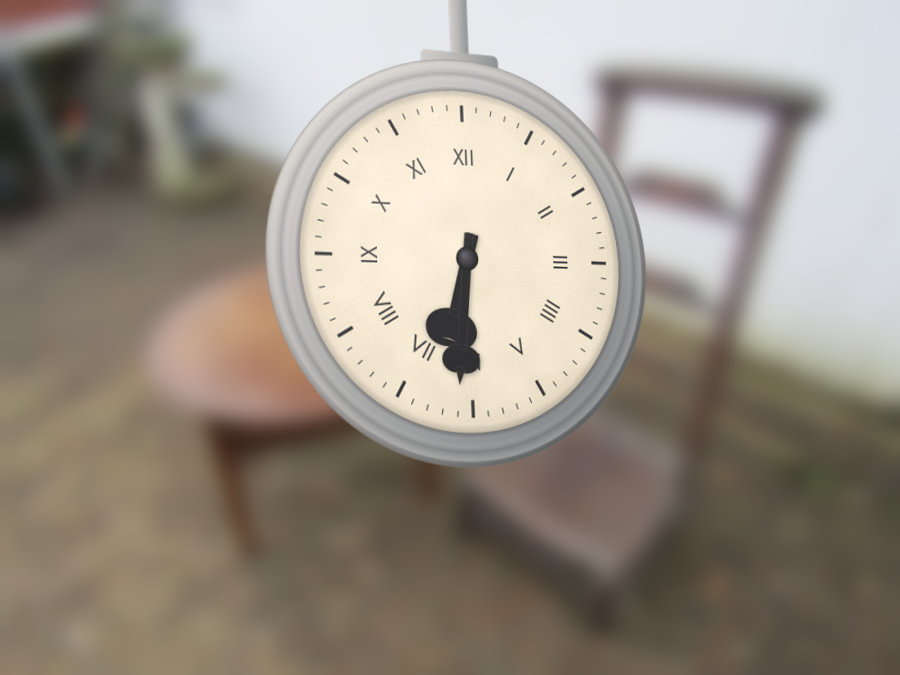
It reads **6:31**
